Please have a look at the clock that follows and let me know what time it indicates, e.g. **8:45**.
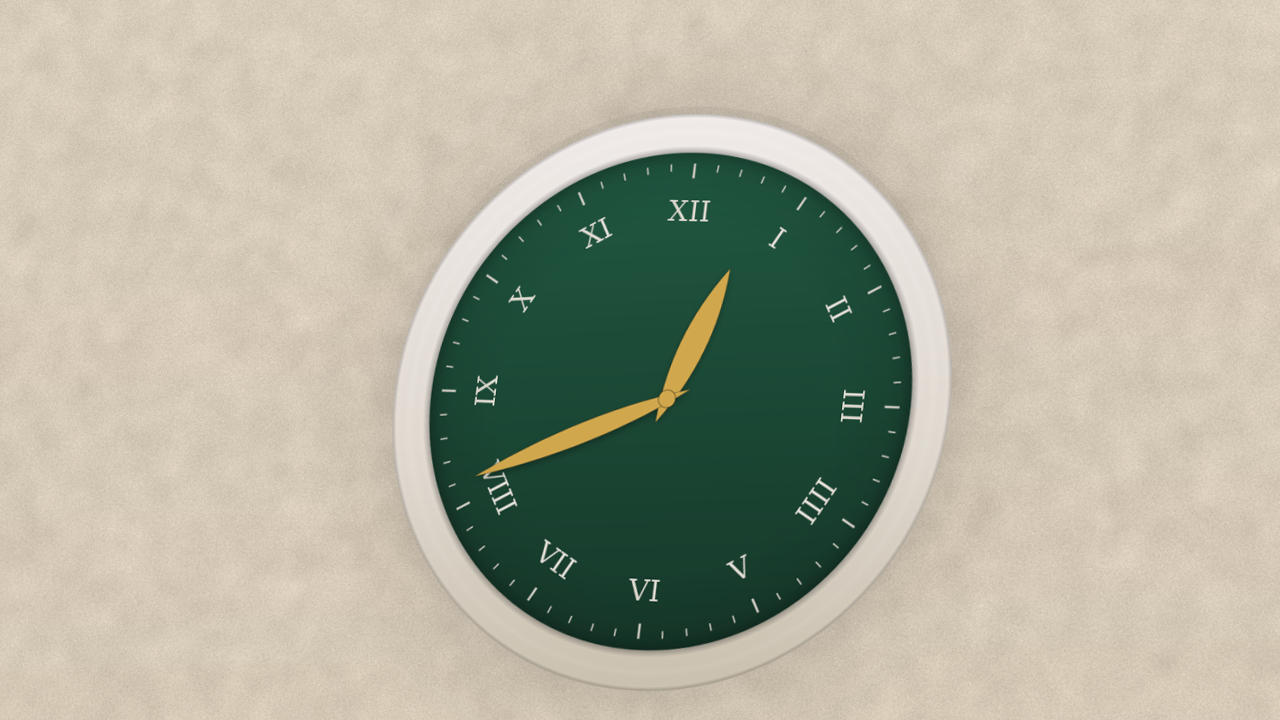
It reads **12:41**
